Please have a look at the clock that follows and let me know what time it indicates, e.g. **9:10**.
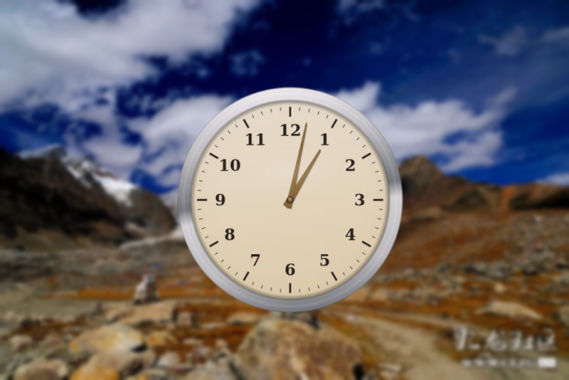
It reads **1:02**
